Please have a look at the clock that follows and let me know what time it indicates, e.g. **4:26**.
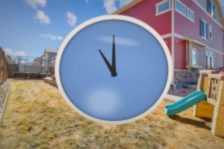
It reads **11:00**
